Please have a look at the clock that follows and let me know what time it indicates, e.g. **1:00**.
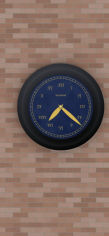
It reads **7:22**
